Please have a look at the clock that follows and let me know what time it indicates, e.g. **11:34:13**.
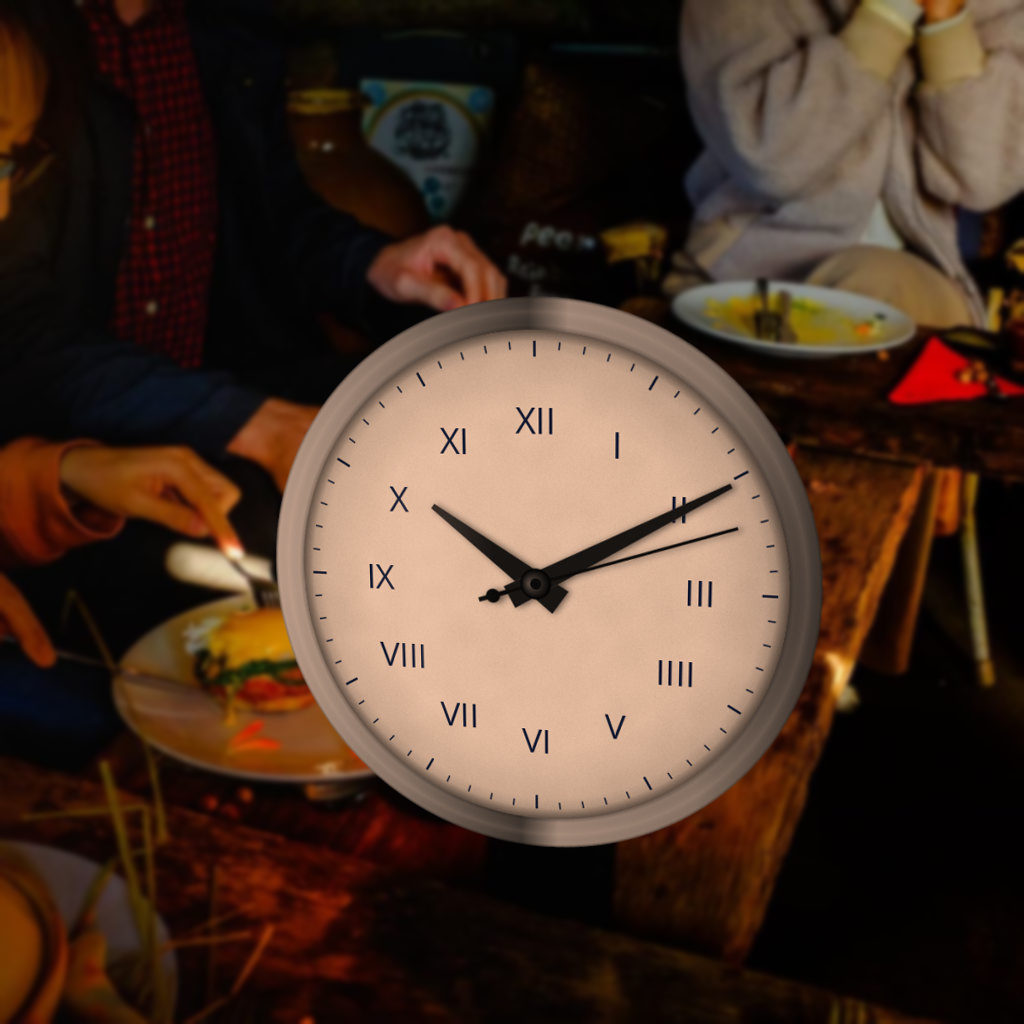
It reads **10:10:12**
